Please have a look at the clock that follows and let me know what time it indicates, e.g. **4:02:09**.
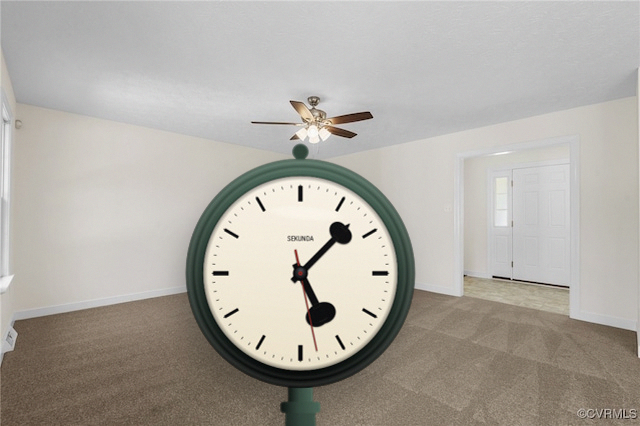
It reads **5:07:28**
